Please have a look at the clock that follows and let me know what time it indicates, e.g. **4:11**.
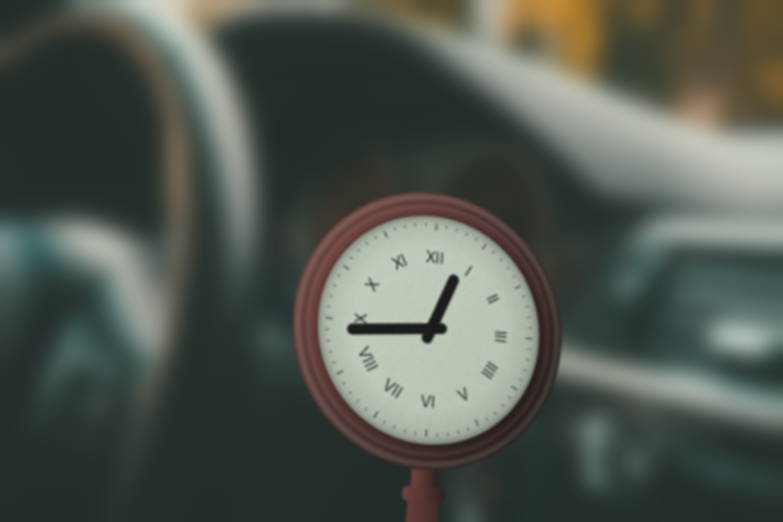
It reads **12:44**
